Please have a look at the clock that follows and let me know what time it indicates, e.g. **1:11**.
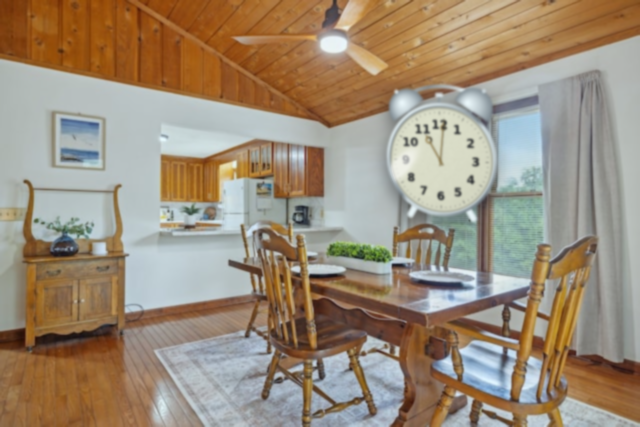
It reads **11:01**
